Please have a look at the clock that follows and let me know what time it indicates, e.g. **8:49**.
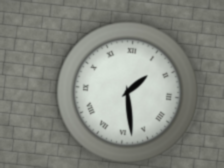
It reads **1:28**
